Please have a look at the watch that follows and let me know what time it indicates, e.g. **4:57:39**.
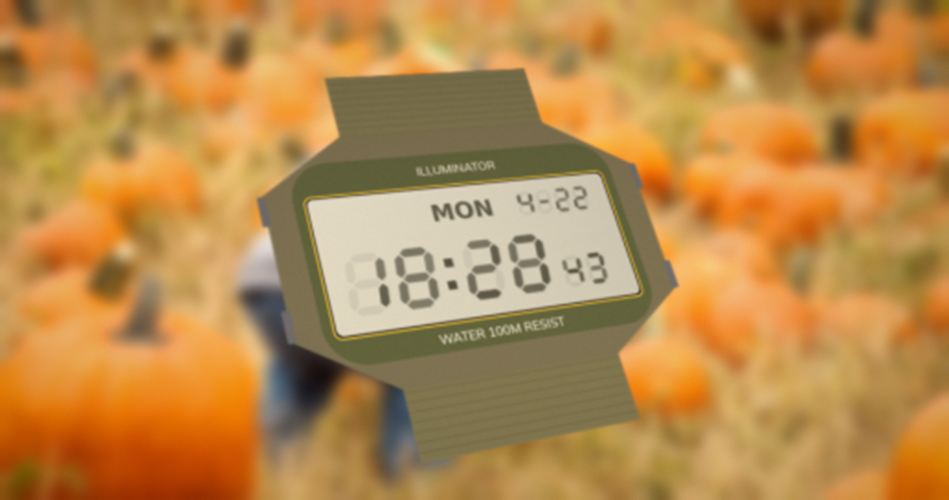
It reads **18:28:43**
